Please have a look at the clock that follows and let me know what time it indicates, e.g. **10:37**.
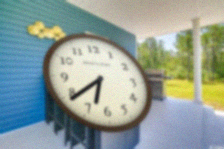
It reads **6:39**
